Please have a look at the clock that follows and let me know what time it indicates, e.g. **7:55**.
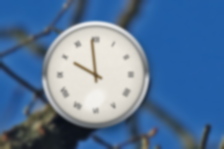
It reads **9:59**
